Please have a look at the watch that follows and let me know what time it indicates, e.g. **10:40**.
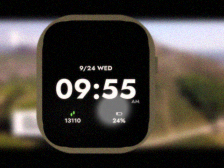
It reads **9:55**
